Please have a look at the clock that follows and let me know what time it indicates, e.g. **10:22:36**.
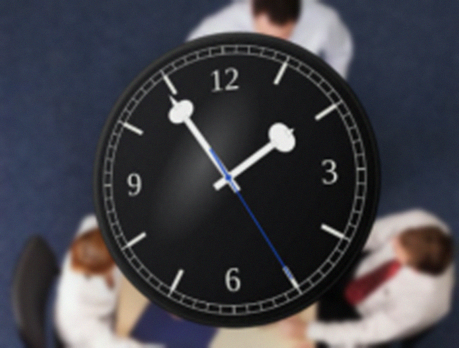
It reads **1:54:25**
